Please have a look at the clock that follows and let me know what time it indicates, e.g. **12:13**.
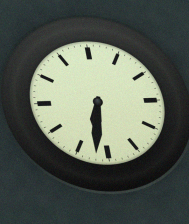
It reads **6:32**
